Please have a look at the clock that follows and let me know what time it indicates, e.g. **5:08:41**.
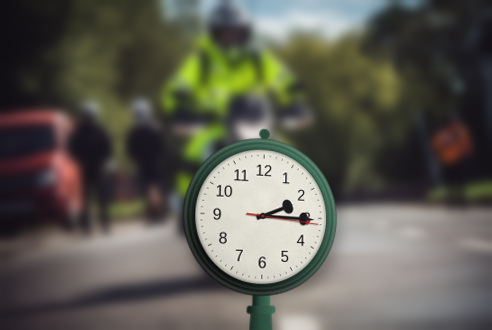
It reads **2:15:16**
